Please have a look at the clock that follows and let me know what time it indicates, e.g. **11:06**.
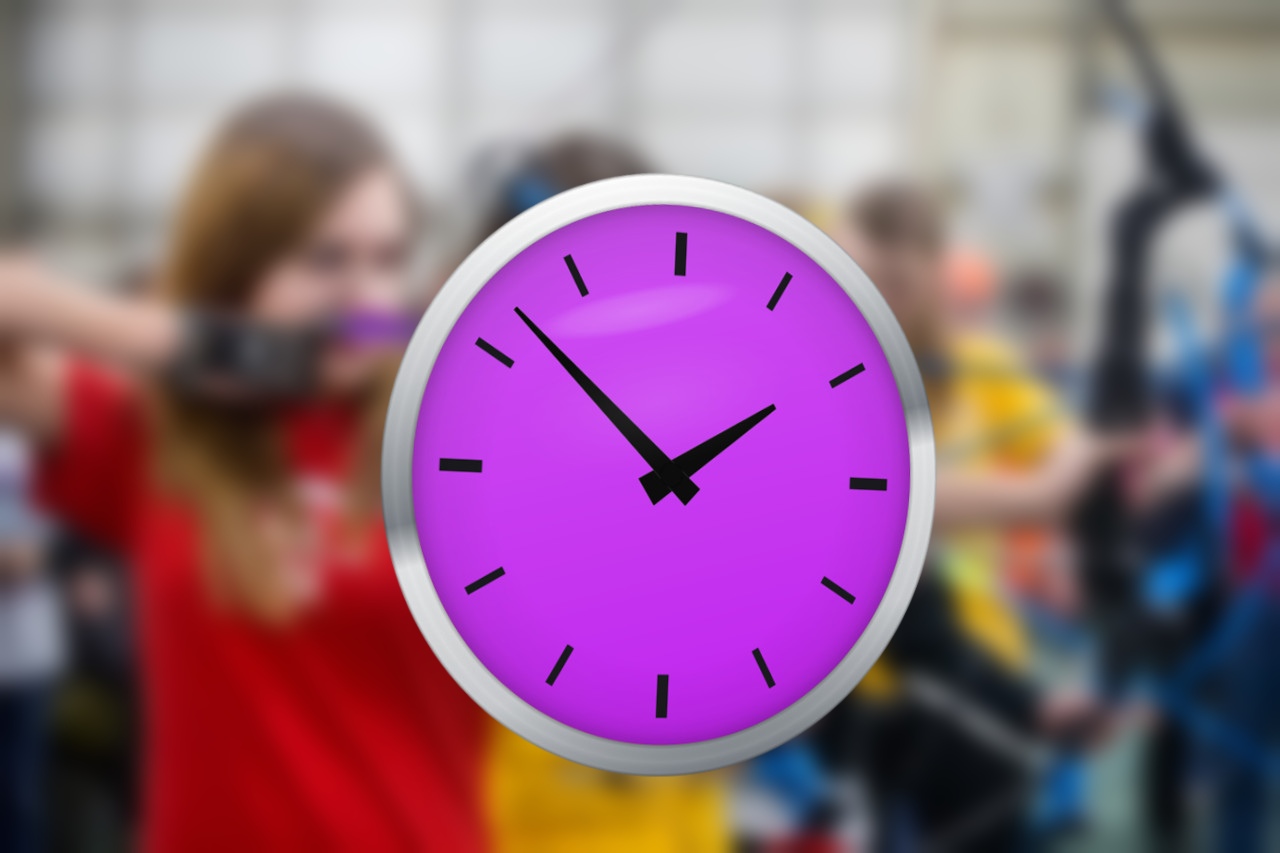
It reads **1:52**
